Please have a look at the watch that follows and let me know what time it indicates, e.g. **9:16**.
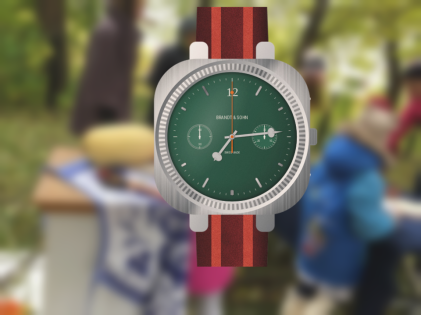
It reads **7:14**
